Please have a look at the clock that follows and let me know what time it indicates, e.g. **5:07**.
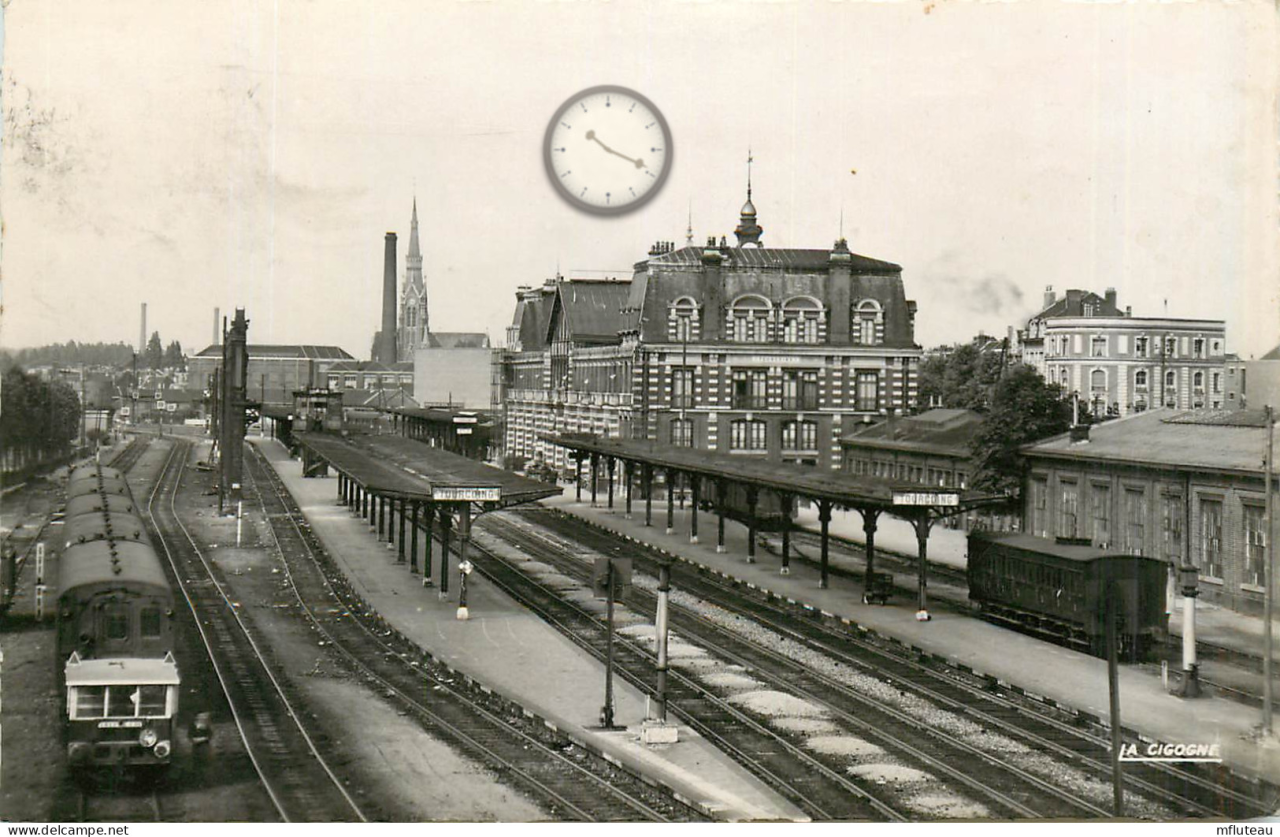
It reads **10:19**
